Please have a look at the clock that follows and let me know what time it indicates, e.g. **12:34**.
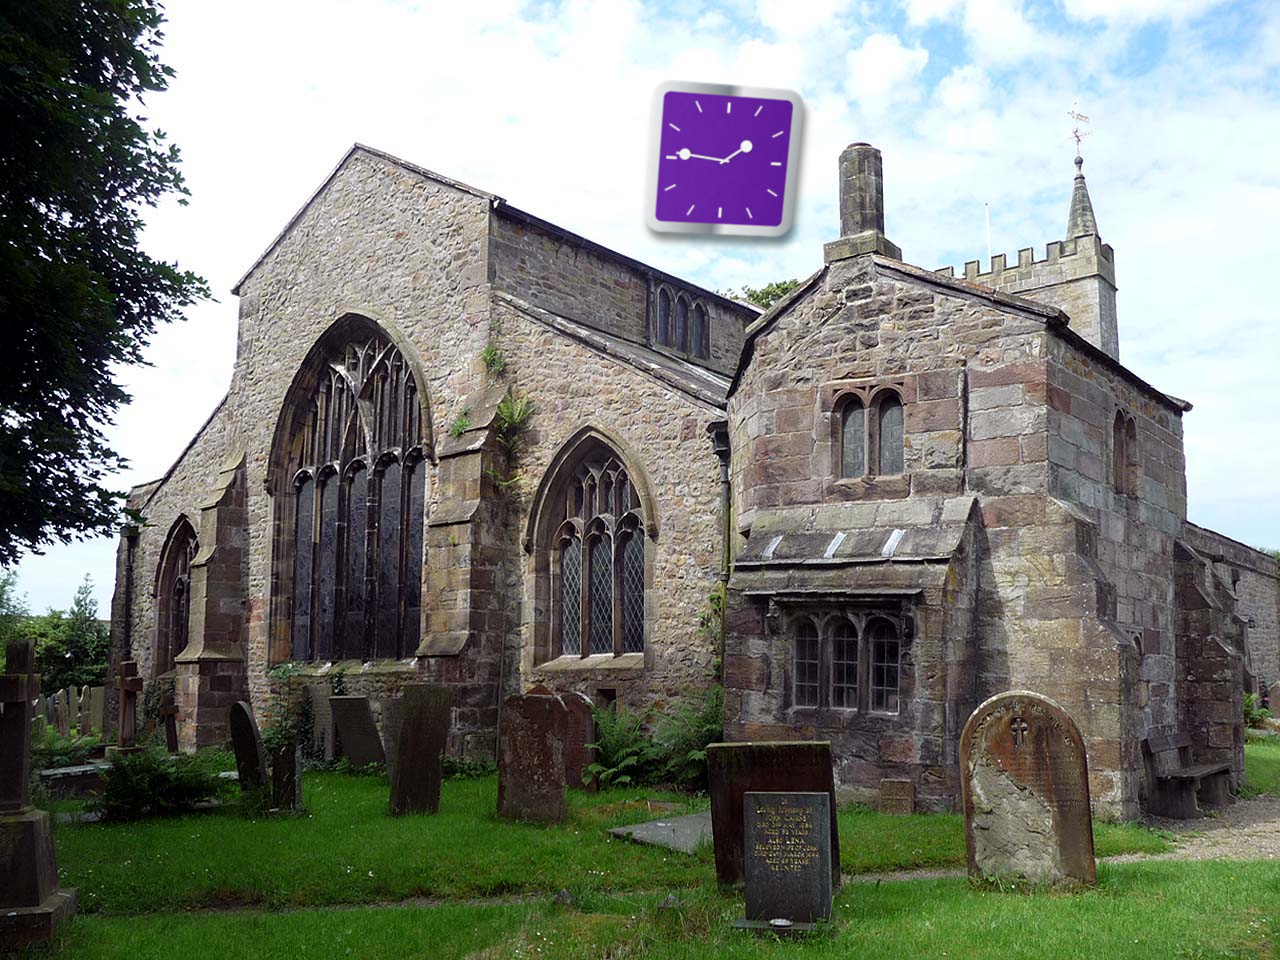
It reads **1:46**
